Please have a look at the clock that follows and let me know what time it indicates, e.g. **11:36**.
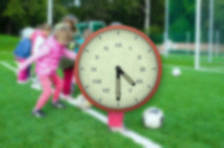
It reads **4:30**
